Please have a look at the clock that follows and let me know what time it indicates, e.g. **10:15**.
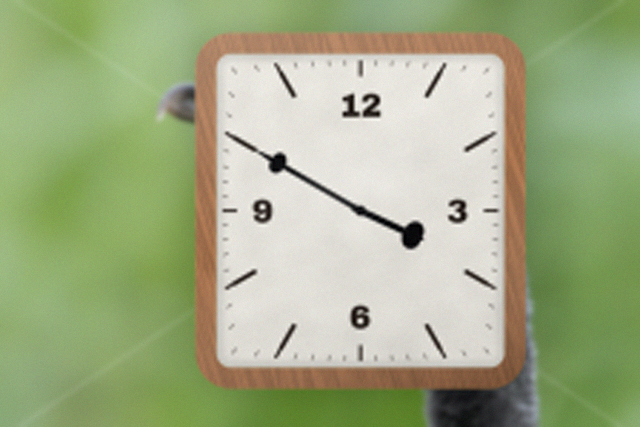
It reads **3:50**
